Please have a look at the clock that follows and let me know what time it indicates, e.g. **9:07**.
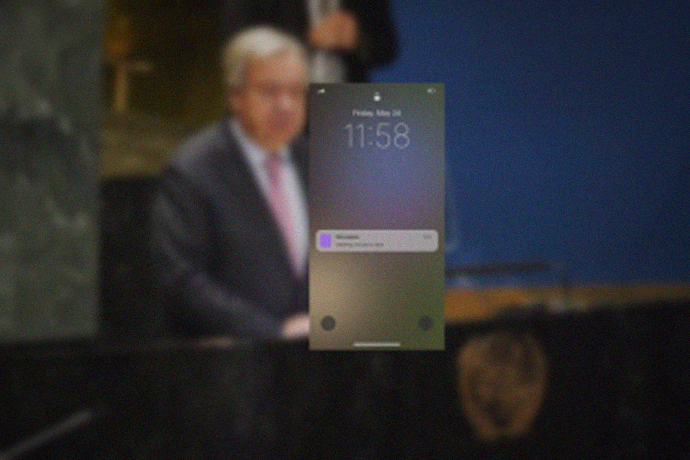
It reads **11:58**
